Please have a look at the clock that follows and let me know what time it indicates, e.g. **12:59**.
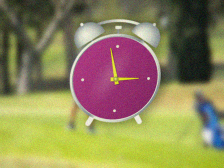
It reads **2:58**
